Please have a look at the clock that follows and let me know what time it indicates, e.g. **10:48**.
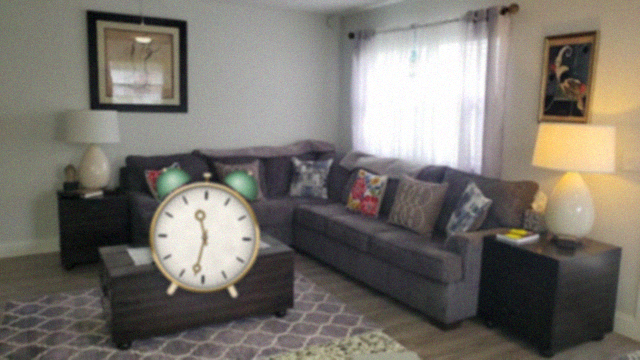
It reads **11:32**
